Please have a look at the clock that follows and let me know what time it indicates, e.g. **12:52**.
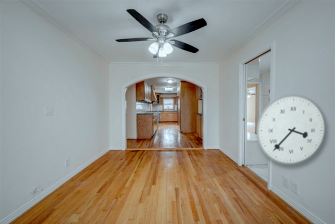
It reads **3:37**
